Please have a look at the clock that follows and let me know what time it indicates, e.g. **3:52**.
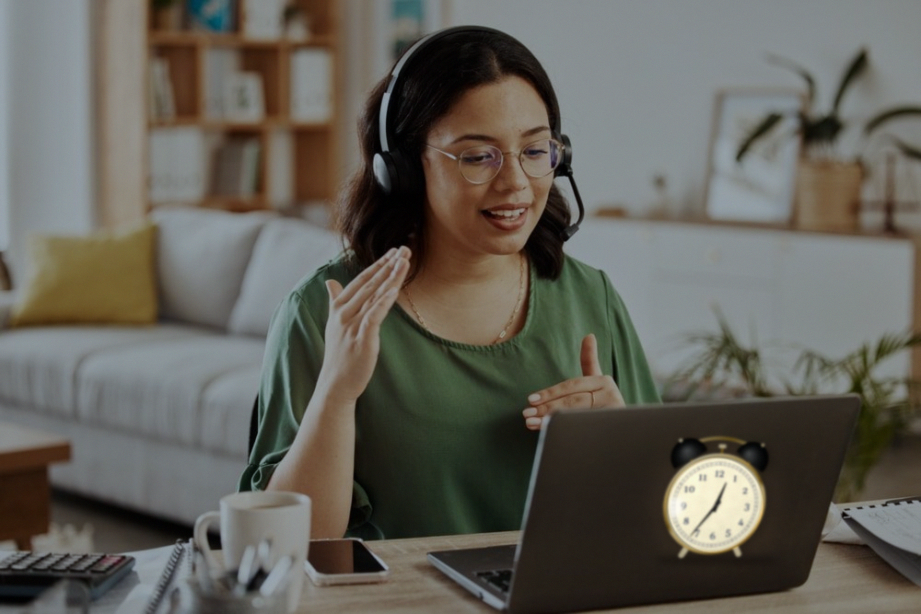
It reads **12:36**
